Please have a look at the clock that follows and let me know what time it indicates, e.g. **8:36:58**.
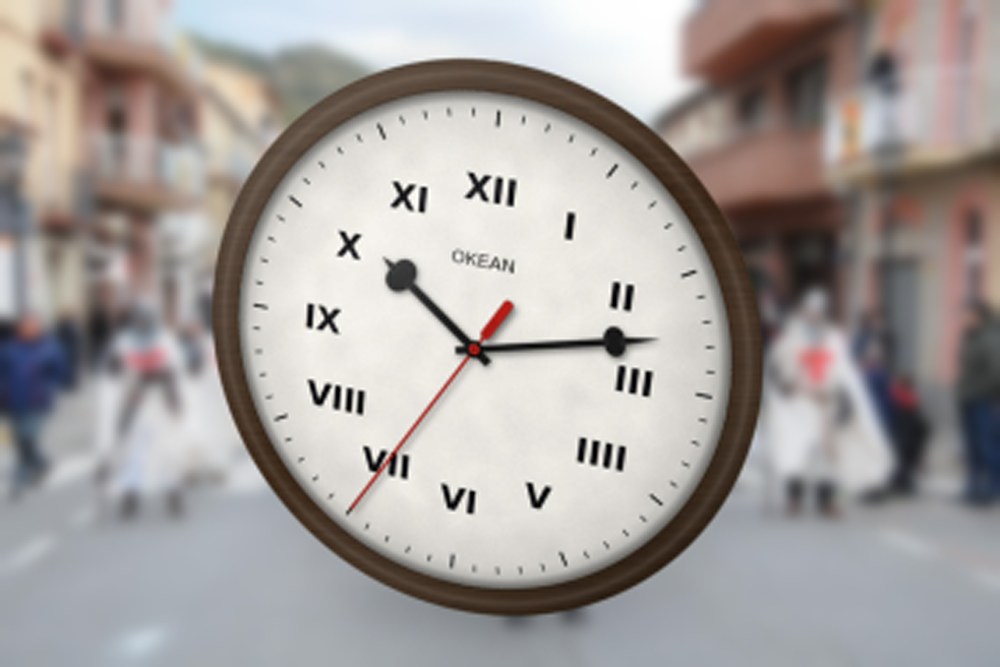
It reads **10:12:35**
